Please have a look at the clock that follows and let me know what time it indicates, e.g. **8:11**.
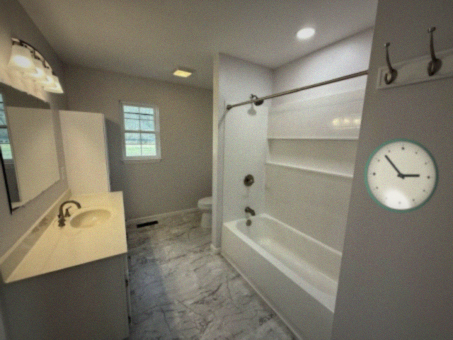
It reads **2:53**
